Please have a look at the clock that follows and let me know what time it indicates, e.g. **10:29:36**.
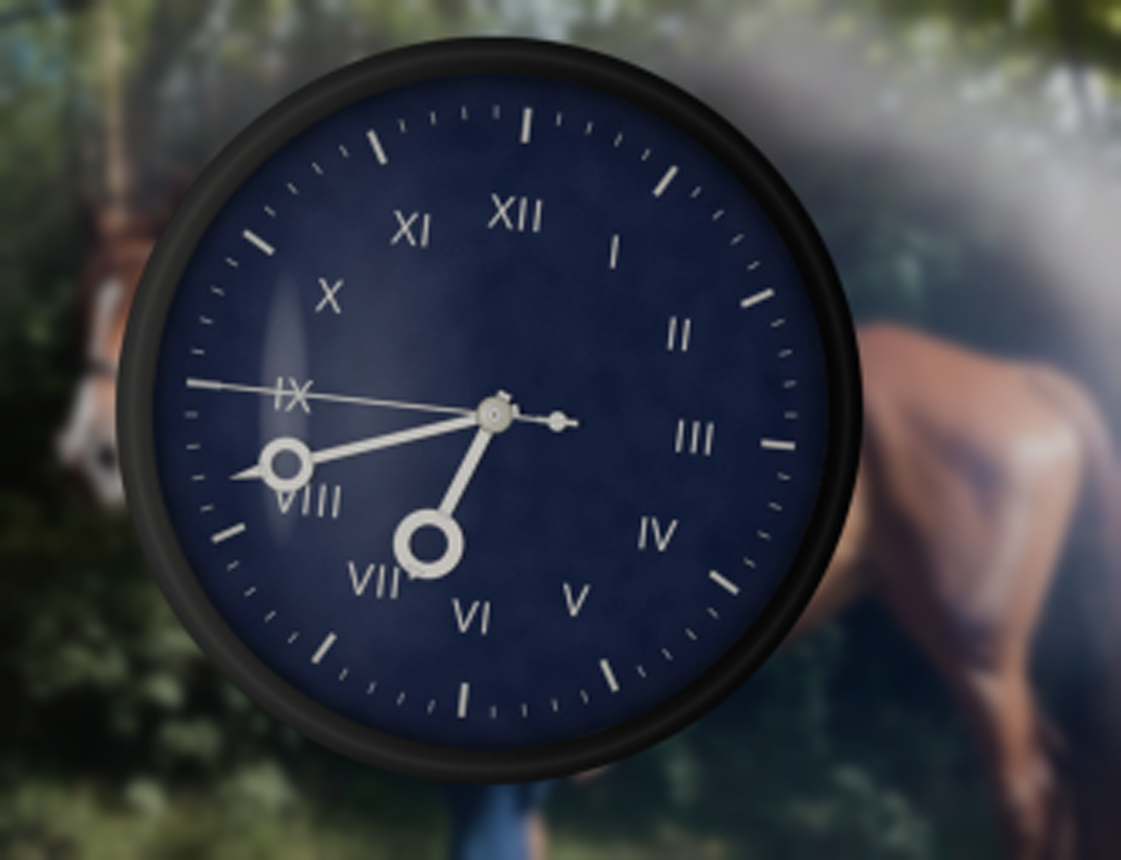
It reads **6:41:45**
